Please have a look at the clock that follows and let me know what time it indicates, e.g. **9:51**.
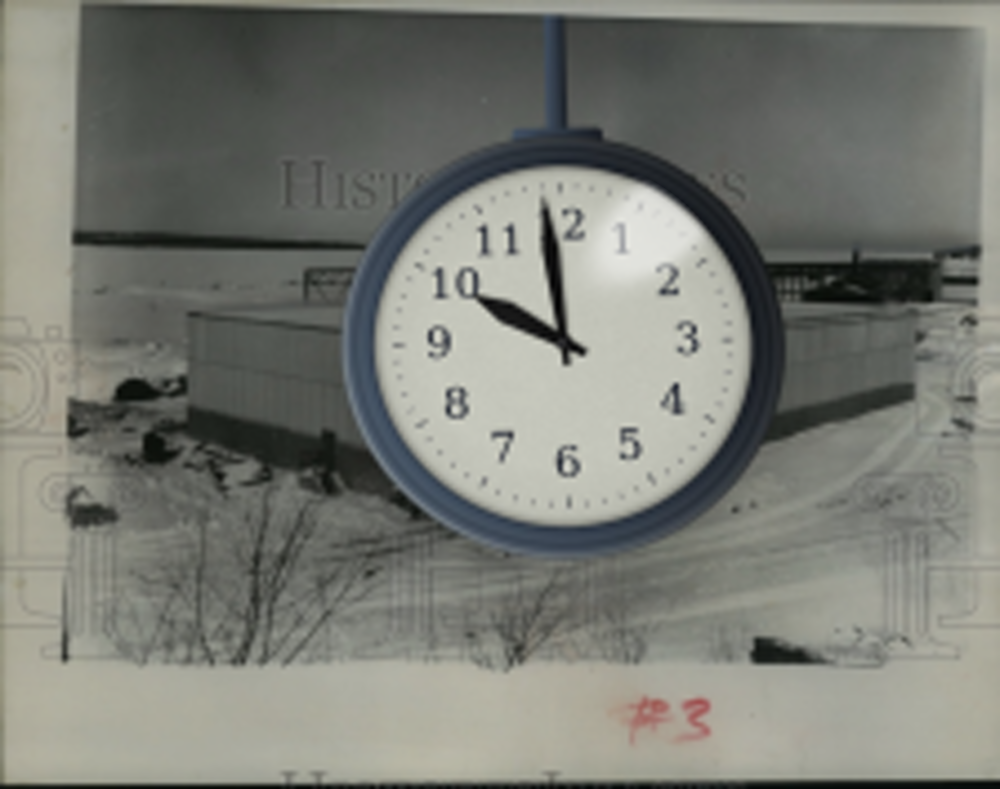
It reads **9:59**
